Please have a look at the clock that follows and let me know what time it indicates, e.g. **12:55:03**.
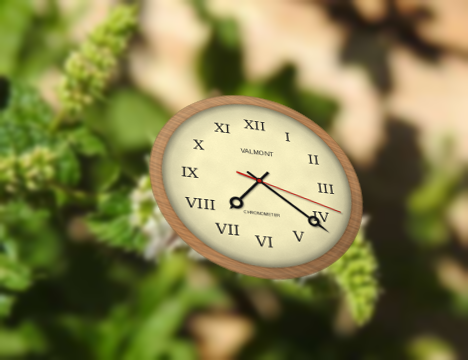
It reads **7:21:18**
